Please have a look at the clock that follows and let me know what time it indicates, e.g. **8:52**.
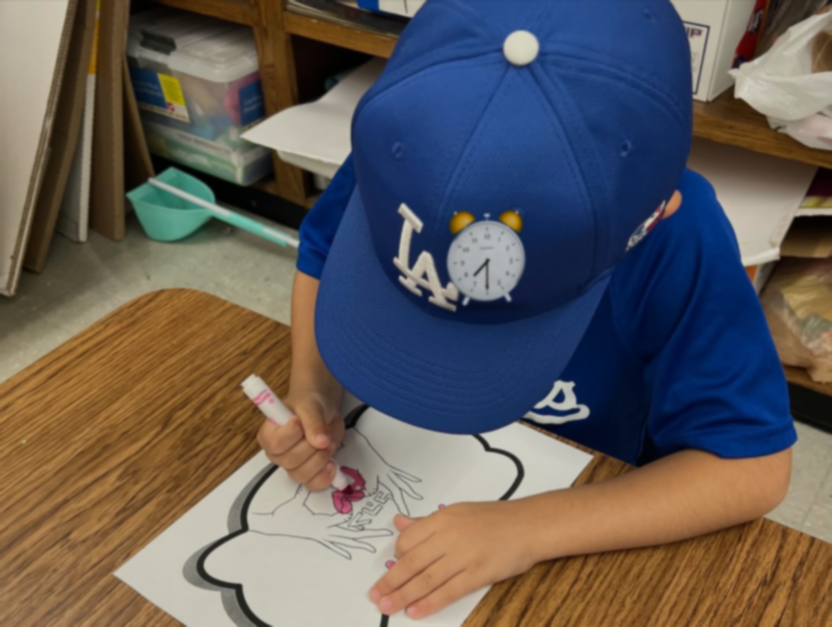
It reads **7:30**
